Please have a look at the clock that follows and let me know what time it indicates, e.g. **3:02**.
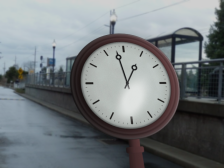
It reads **12:58**
